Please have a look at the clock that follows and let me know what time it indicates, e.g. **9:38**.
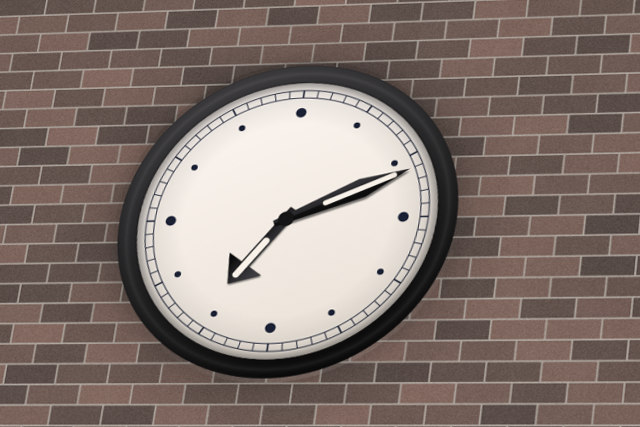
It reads **7:11**
